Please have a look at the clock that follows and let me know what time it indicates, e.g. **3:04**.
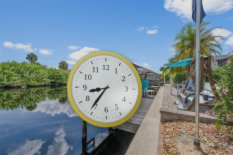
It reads **8:36**
